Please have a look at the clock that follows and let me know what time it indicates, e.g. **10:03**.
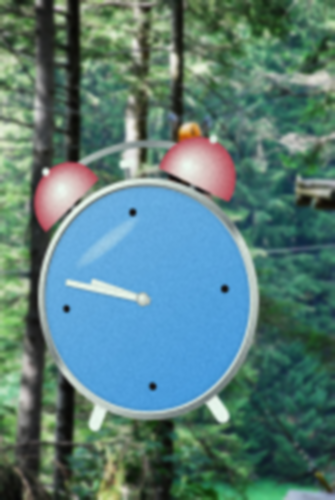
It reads **9:48**
